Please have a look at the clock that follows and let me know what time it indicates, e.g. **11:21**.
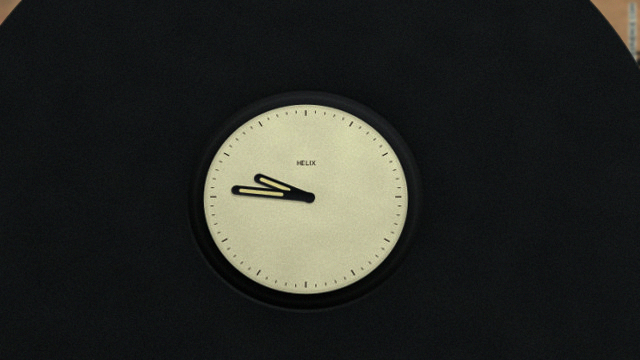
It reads **9:46**
